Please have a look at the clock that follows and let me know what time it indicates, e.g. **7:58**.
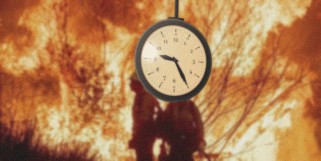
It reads **9:25**
